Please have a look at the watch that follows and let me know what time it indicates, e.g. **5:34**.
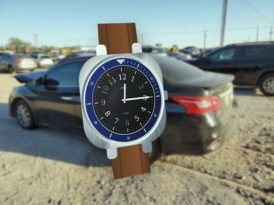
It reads **12:15**
